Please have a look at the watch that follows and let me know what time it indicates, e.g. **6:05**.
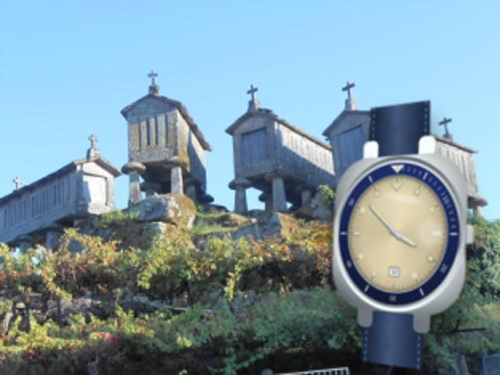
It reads **3:52**
